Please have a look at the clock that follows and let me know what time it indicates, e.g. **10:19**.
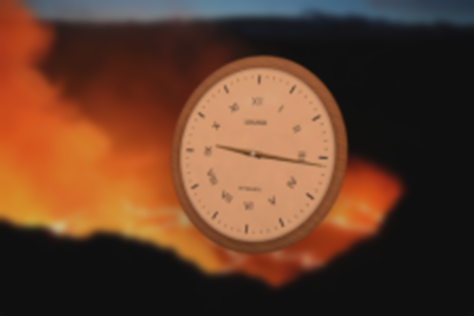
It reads **9:16**
